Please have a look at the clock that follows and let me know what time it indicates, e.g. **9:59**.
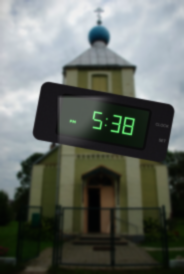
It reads **5:38**
